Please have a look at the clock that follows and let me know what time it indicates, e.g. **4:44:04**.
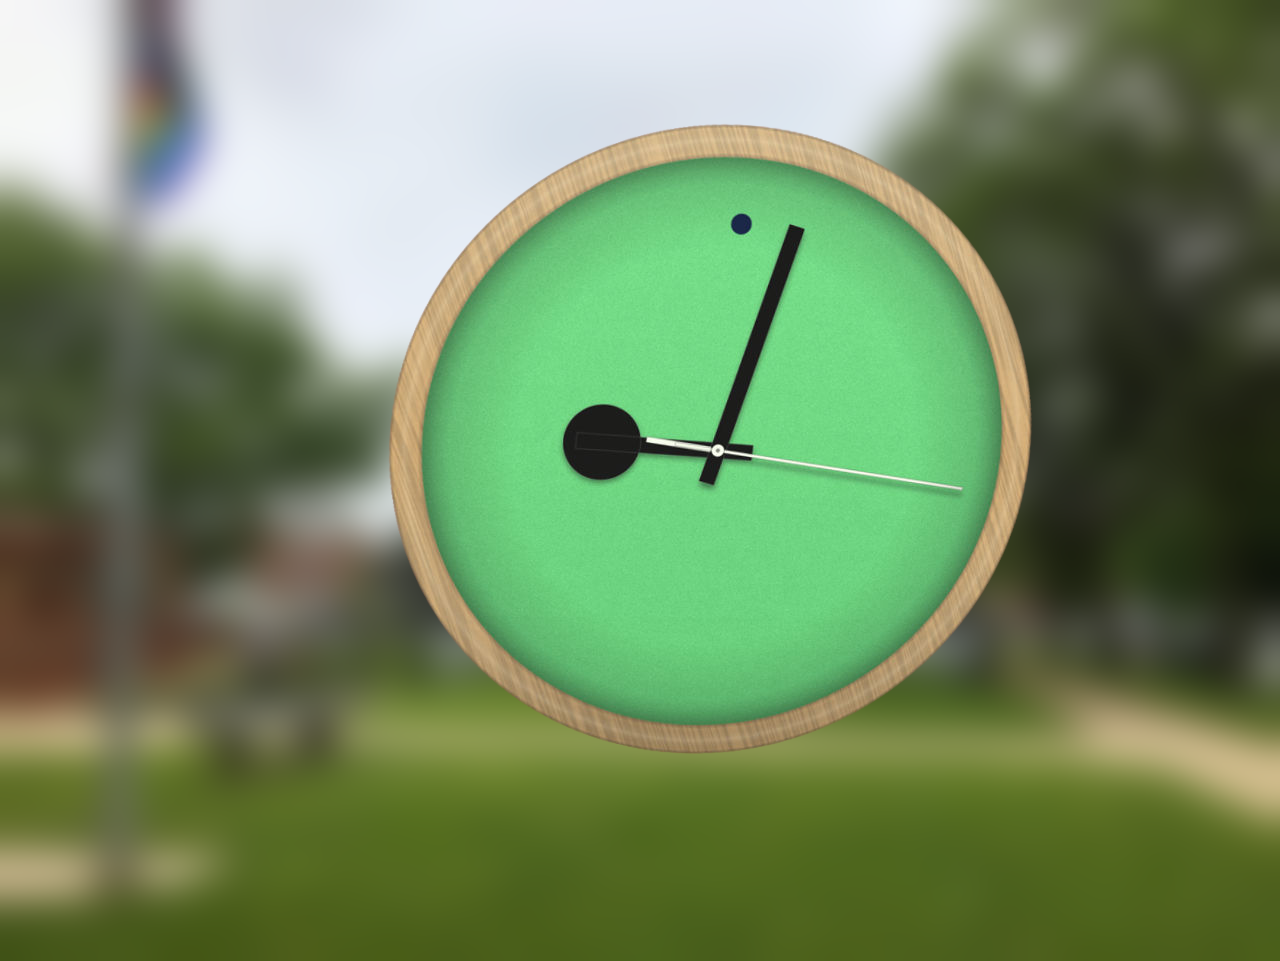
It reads **9:02:16**
